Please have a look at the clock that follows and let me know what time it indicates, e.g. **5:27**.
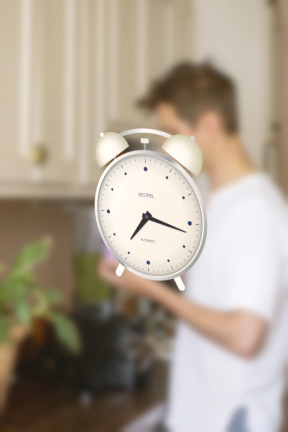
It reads **7:17**
